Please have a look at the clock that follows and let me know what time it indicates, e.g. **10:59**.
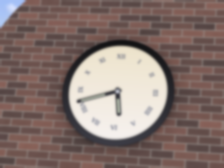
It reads **5:42**
